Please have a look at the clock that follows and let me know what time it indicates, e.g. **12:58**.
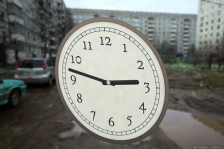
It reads **2:47**
